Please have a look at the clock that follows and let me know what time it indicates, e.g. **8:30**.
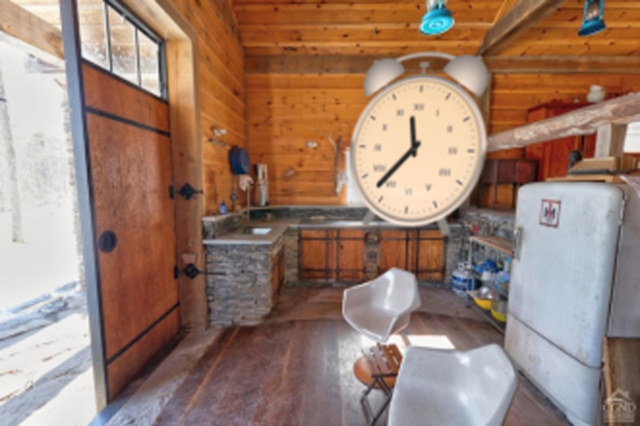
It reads **11:37**
